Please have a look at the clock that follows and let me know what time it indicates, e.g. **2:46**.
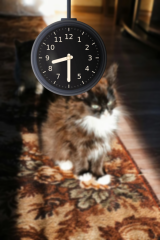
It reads **8:30**
